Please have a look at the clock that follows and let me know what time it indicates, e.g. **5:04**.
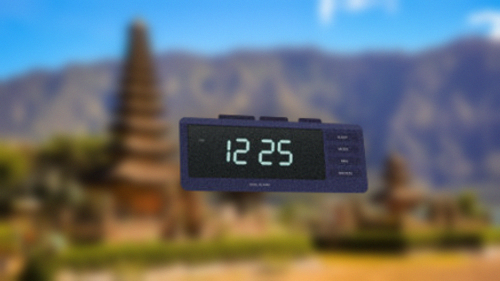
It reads **12:25**
